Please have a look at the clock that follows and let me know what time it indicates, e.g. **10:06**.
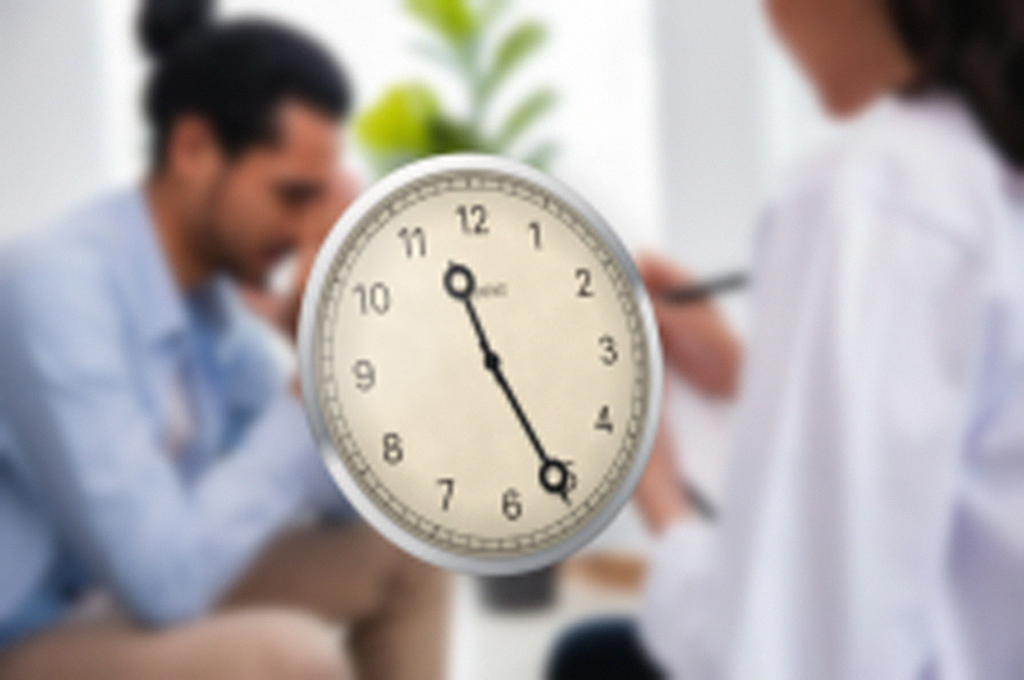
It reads **11:26**
